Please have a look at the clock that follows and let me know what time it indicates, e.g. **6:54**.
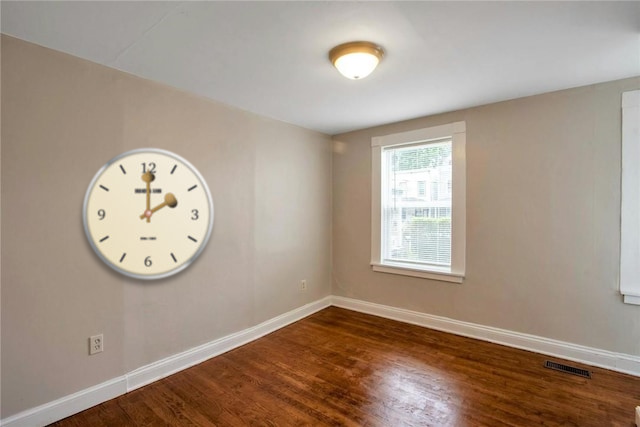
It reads **2:00**
